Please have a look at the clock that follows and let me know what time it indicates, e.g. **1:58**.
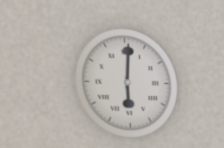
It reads **6:01**
